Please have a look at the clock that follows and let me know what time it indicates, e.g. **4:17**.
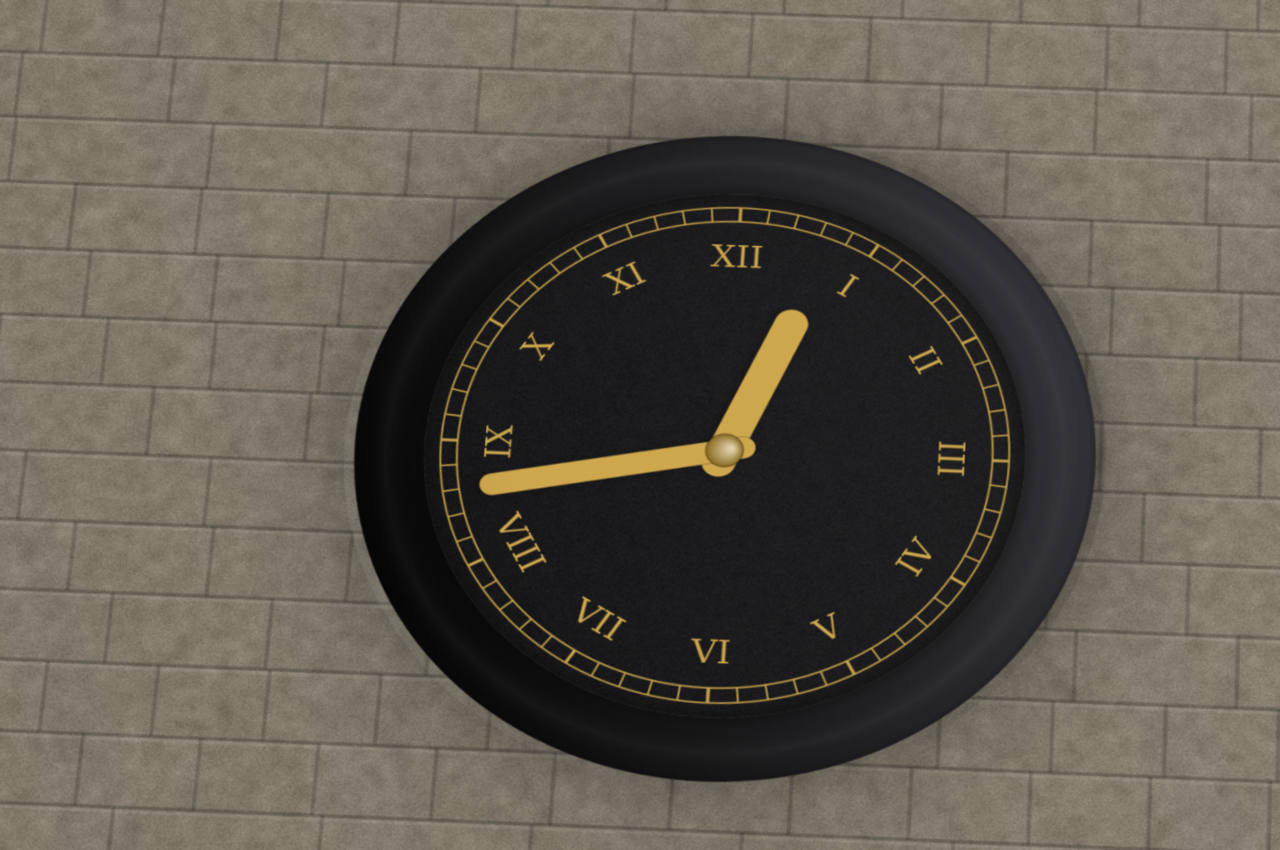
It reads **12:43**
